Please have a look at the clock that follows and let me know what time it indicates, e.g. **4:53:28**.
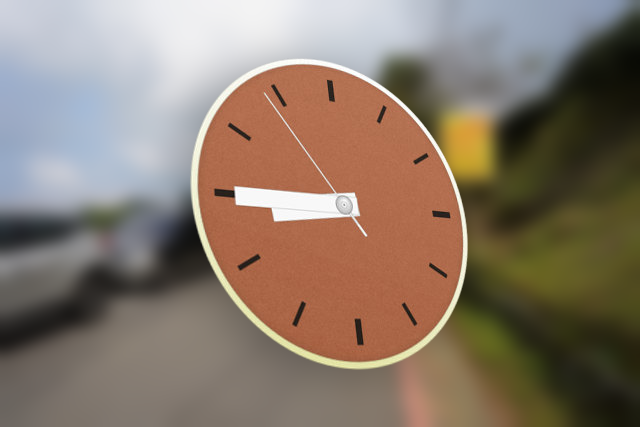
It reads **8:44:54**
